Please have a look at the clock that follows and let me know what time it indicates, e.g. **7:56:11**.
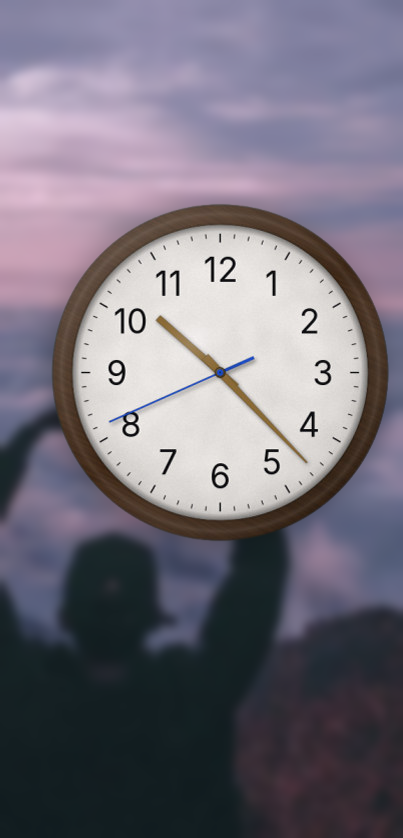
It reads **10:22:41**
